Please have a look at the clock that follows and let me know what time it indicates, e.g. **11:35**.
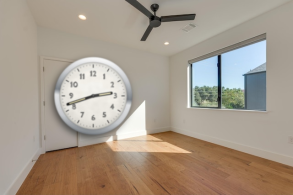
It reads **2:42**
